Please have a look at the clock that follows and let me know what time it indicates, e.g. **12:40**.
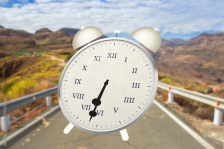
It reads **6:32**
